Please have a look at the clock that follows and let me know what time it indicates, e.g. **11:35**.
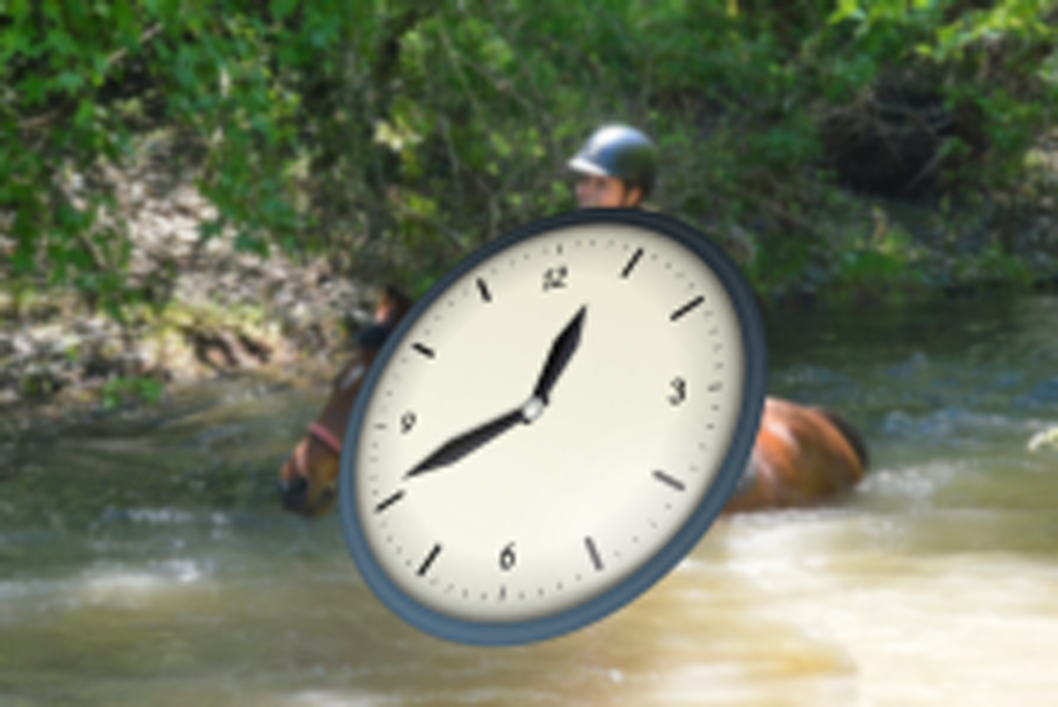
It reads **12:41**
